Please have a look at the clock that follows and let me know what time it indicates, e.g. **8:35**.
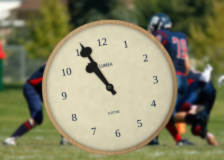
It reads **10:56**
